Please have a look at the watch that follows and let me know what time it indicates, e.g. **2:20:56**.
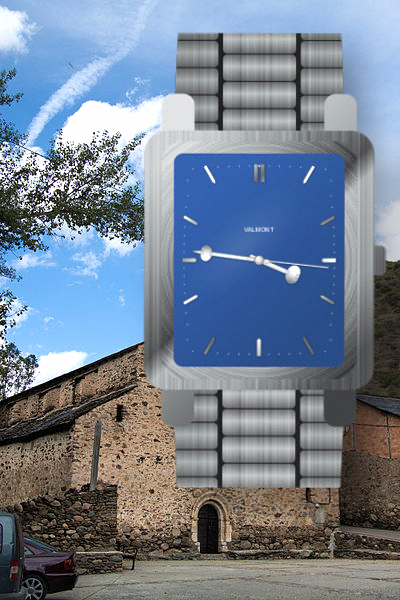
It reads **3:46:16**
